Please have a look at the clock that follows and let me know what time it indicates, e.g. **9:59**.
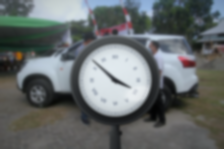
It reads **3:52**
